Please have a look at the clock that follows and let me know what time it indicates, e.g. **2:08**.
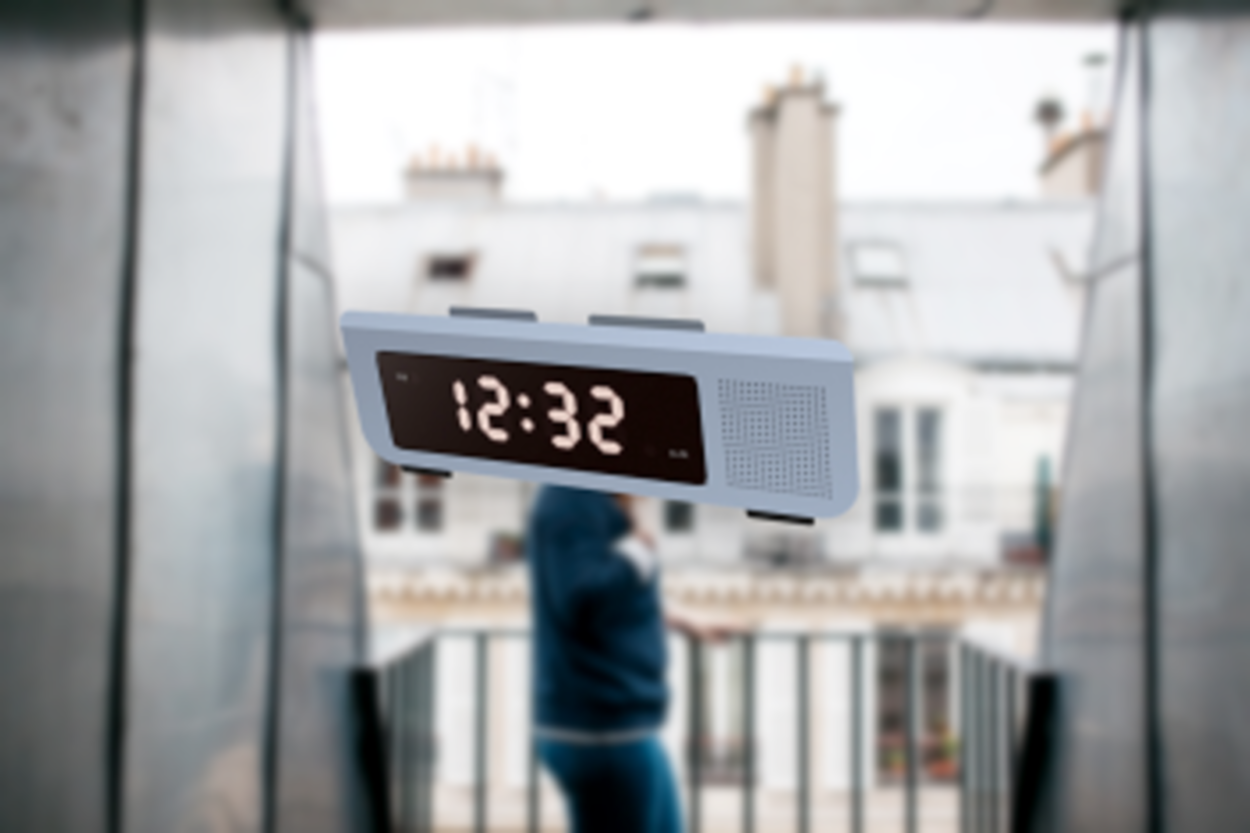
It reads **12:32**
